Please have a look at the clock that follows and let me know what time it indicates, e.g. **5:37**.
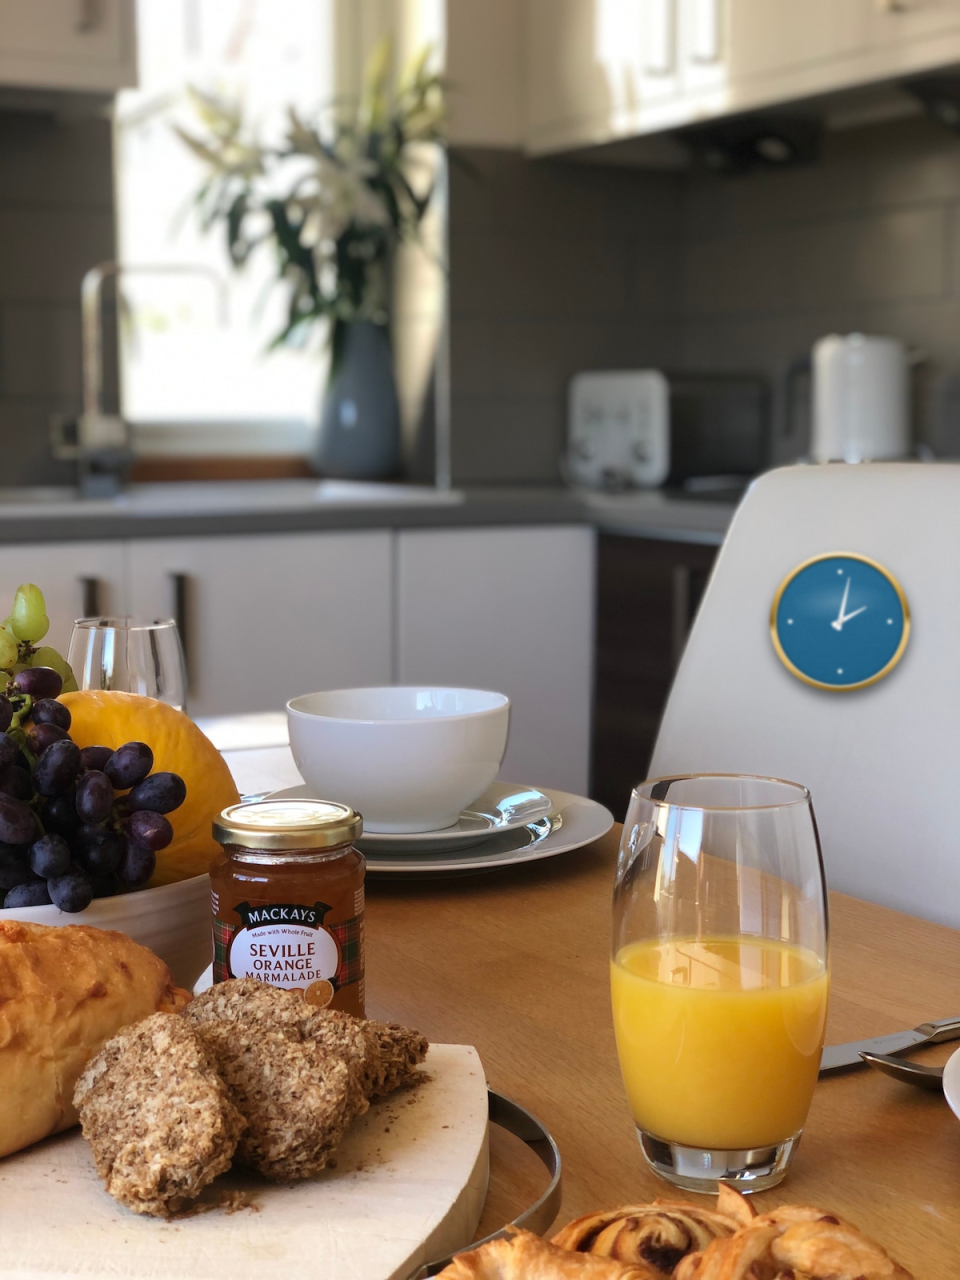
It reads **2:02**
